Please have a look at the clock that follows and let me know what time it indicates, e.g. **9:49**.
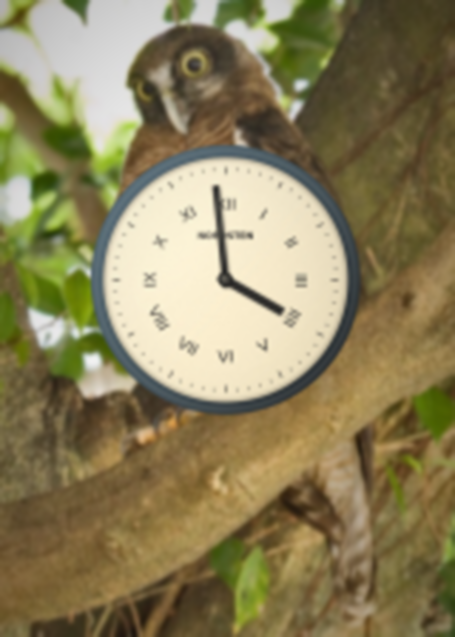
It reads **3:59**
